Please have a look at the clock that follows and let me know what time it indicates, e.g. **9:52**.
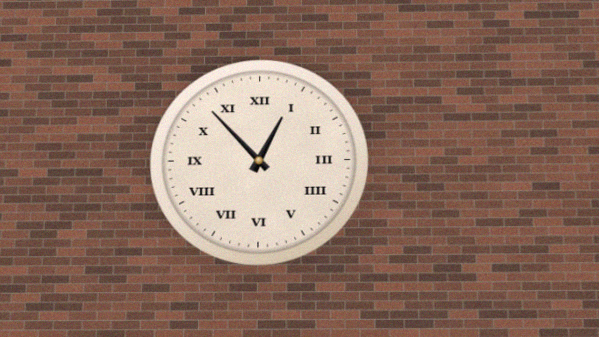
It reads **12:53**
